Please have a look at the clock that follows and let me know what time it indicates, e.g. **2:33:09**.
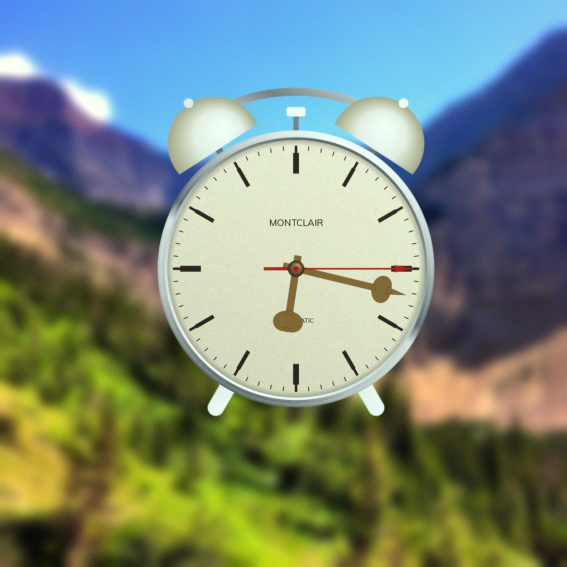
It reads **6:17:15**
